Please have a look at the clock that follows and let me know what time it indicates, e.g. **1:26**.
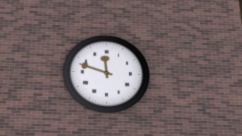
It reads **11:48**
